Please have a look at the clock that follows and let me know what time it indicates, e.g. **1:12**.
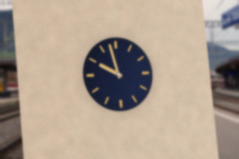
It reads **9:58**
